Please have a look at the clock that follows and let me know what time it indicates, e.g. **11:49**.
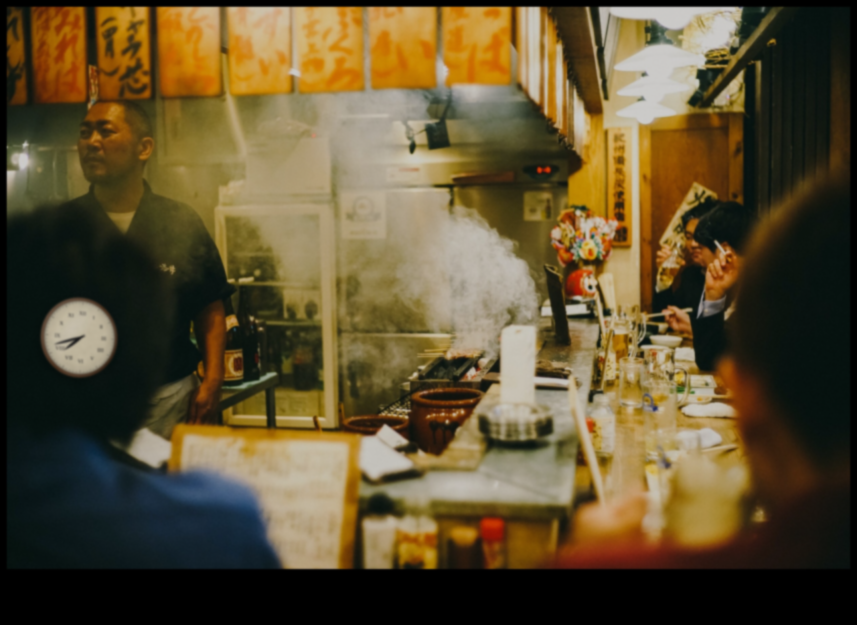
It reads **7:42**
